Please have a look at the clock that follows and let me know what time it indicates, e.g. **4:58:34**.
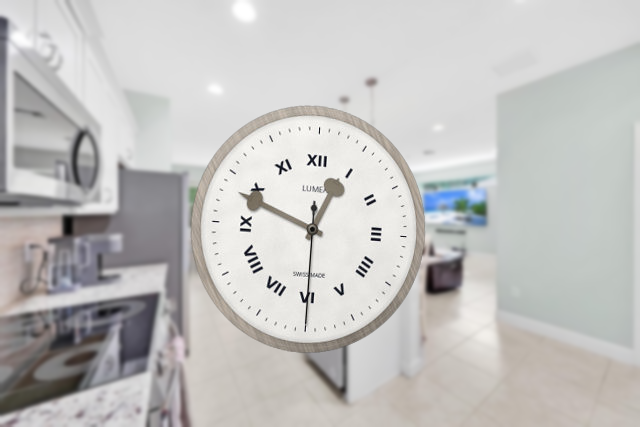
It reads **12:48:30**
